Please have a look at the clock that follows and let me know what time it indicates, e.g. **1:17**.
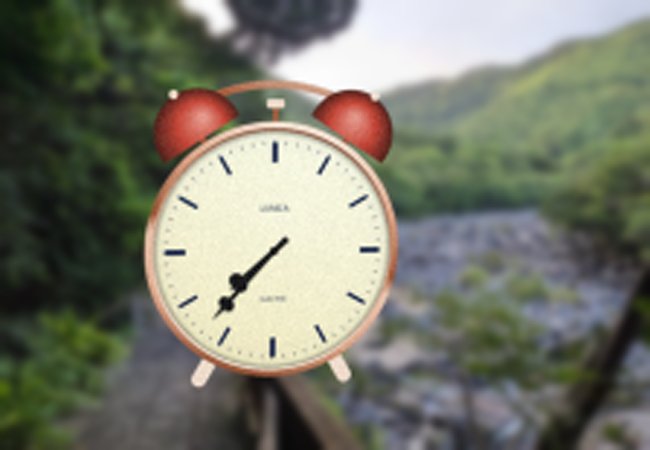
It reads **7:37**
